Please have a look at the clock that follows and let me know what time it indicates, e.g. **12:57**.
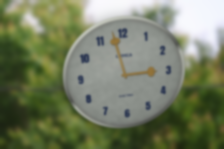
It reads **2:58**
